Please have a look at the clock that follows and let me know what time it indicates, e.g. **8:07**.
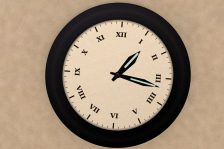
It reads **1:17**
